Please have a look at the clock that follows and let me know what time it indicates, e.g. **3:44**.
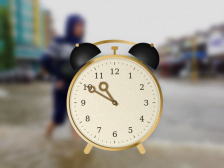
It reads **10:50**
